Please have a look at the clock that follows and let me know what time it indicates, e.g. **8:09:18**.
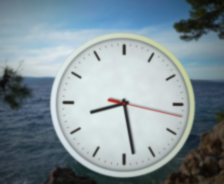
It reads **8:28:17**
